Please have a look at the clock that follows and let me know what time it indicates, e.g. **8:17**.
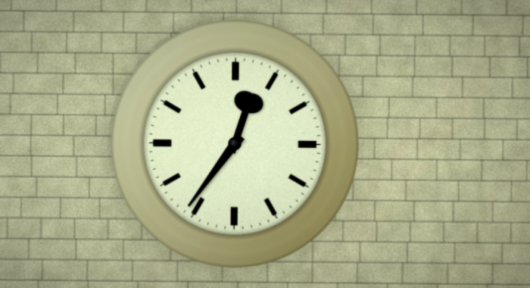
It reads **12:36**
